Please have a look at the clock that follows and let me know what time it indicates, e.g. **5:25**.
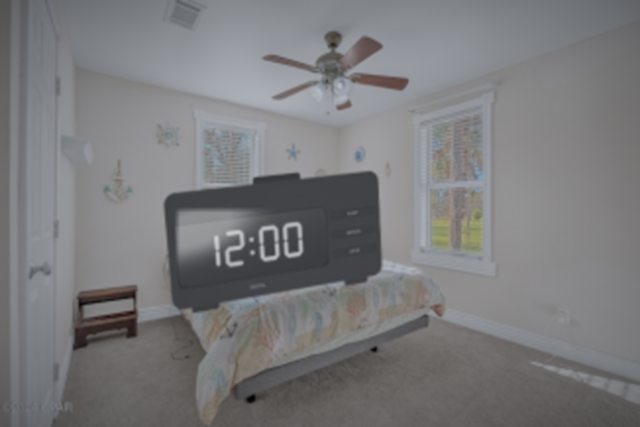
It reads **12:00**
